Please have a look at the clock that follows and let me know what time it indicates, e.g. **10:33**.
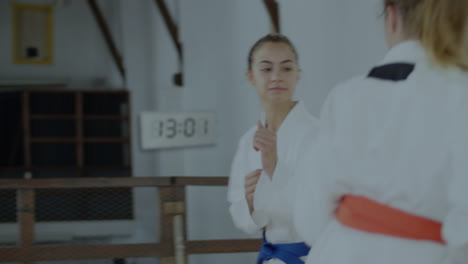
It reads **13:01**
